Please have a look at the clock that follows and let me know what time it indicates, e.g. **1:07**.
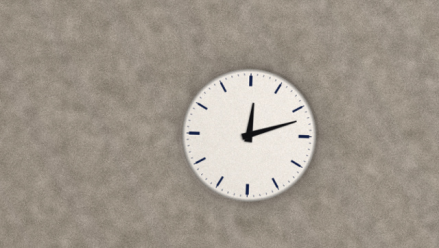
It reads **12:12**
